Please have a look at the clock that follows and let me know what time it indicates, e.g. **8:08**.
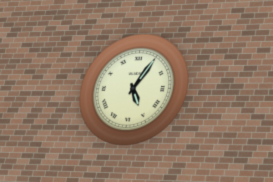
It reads **5:05**
